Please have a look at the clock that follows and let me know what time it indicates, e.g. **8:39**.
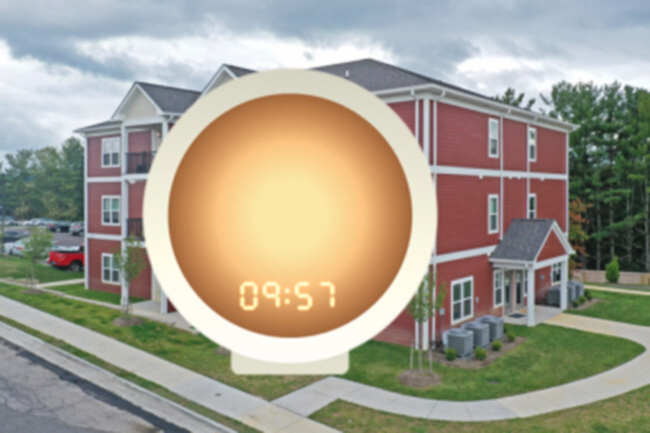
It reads **9:57**
